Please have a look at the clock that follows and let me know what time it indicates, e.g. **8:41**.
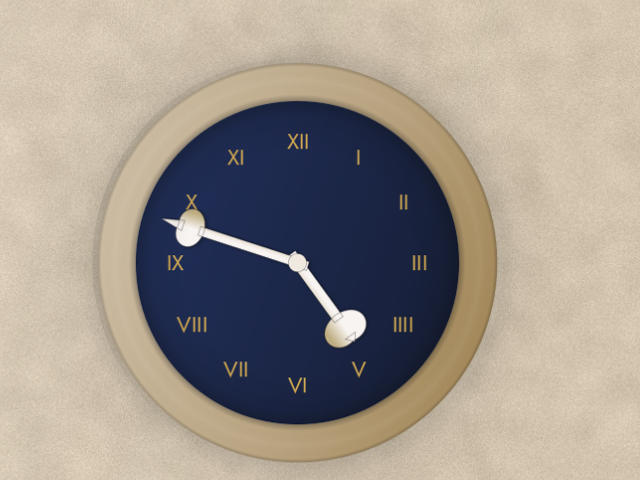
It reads **4:48**
